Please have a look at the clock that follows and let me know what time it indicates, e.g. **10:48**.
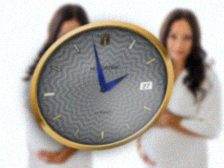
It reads **1:58**
